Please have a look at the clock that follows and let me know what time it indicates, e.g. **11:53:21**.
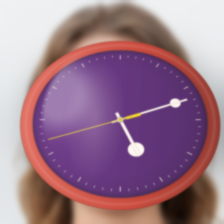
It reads **5:11:42**
